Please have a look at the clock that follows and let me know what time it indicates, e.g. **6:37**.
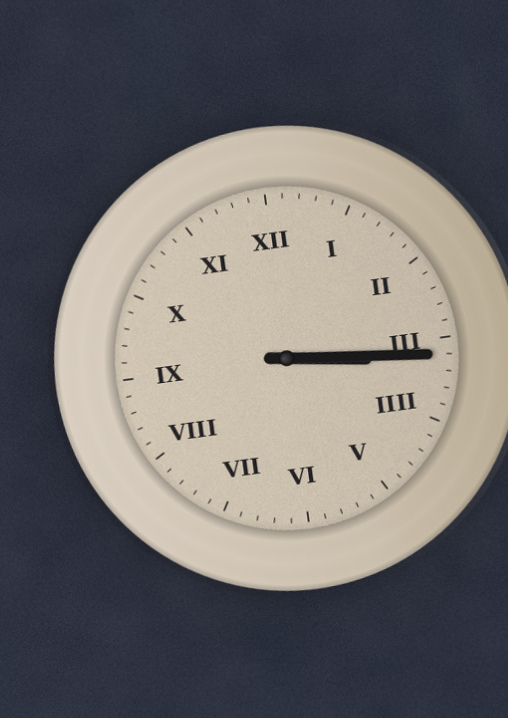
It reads **3:16**
